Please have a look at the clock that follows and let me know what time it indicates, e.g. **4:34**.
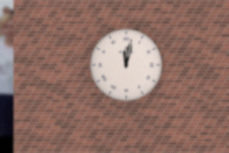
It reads **12:02**
